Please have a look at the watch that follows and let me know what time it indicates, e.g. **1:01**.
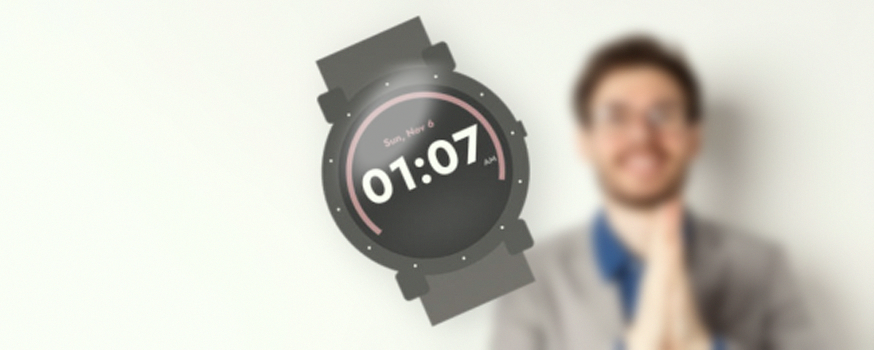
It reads **1:07**
